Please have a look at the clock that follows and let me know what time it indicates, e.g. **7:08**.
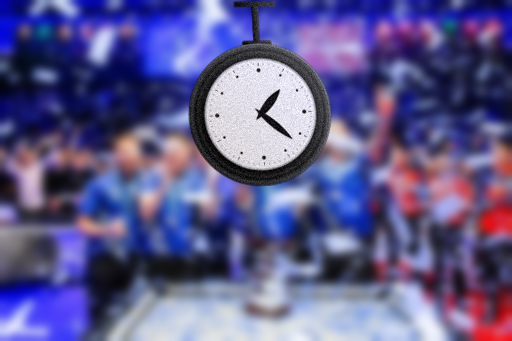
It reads **1:22**
